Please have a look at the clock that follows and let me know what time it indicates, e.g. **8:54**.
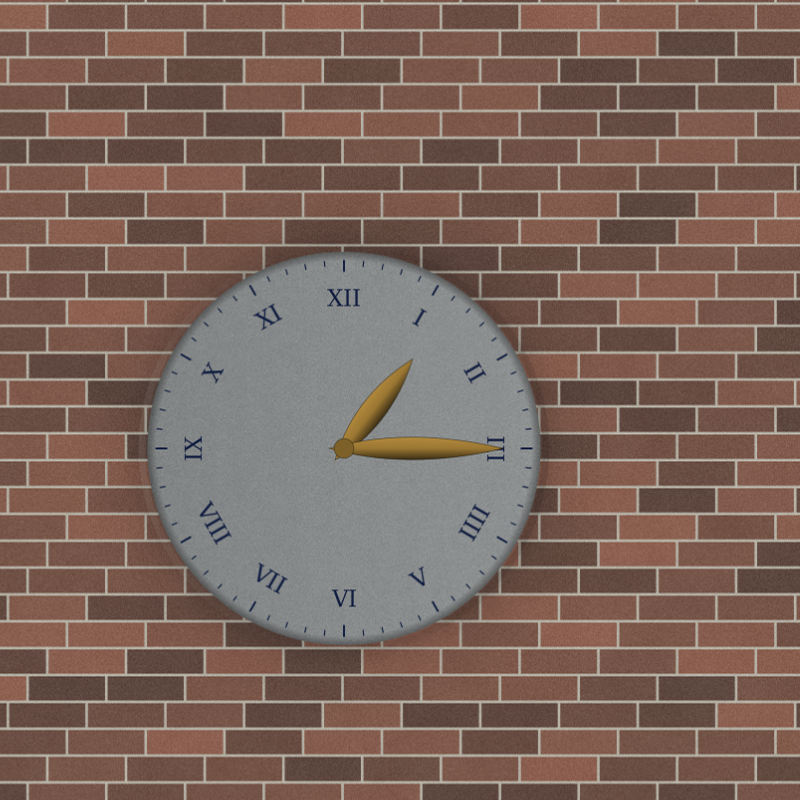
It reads **1:15**
